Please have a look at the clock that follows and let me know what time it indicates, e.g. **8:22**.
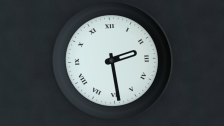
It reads **2:29**
